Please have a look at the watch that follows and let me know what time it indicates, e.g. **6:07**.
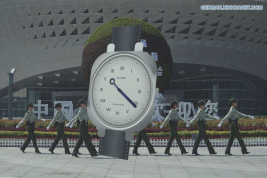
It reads **10:21**
